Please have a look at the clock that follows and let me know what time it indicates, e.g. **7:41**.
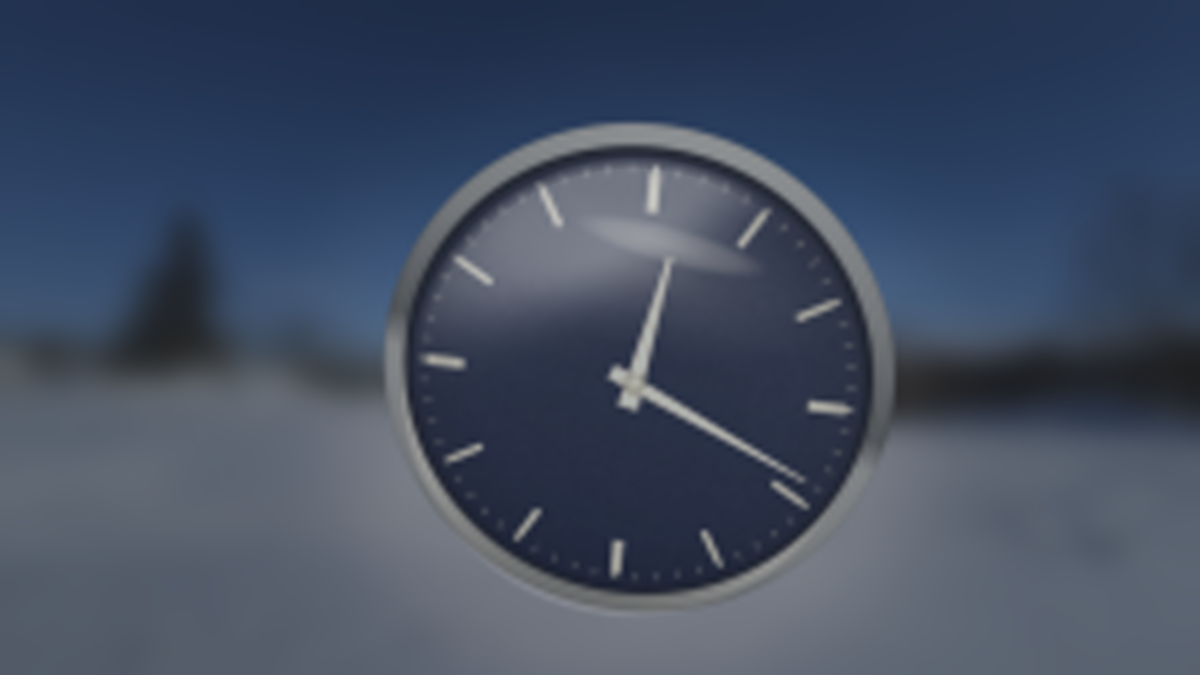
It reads **12:19**
